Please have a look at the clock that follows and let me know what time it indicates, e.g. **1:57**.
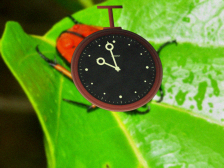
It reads **9:58**
